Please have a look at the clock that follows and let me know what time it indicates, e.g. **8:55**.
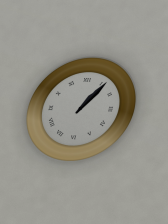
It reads **1:06**
